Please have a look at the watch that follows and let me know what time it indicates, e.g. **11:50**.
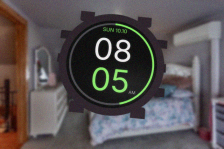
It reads **8:05**
